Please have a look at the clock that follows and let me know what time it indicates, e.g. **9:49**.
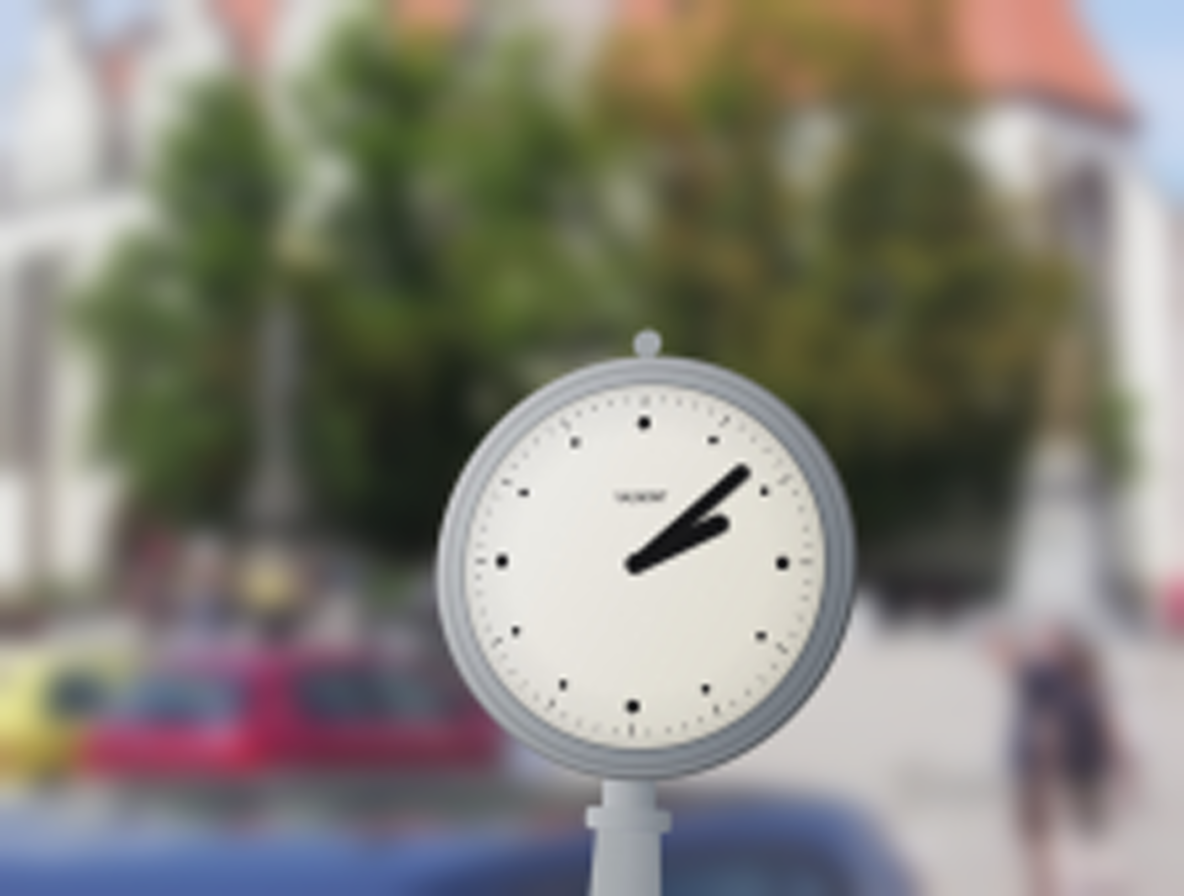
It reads **2:08**
